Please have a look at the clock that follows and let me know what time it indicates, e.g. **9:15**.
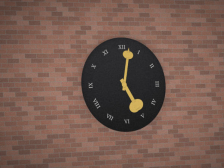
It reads **5:02**
